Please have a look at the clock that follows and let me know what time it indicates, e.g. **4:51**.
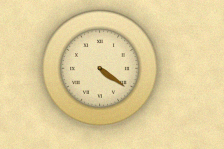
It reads **4:21**
